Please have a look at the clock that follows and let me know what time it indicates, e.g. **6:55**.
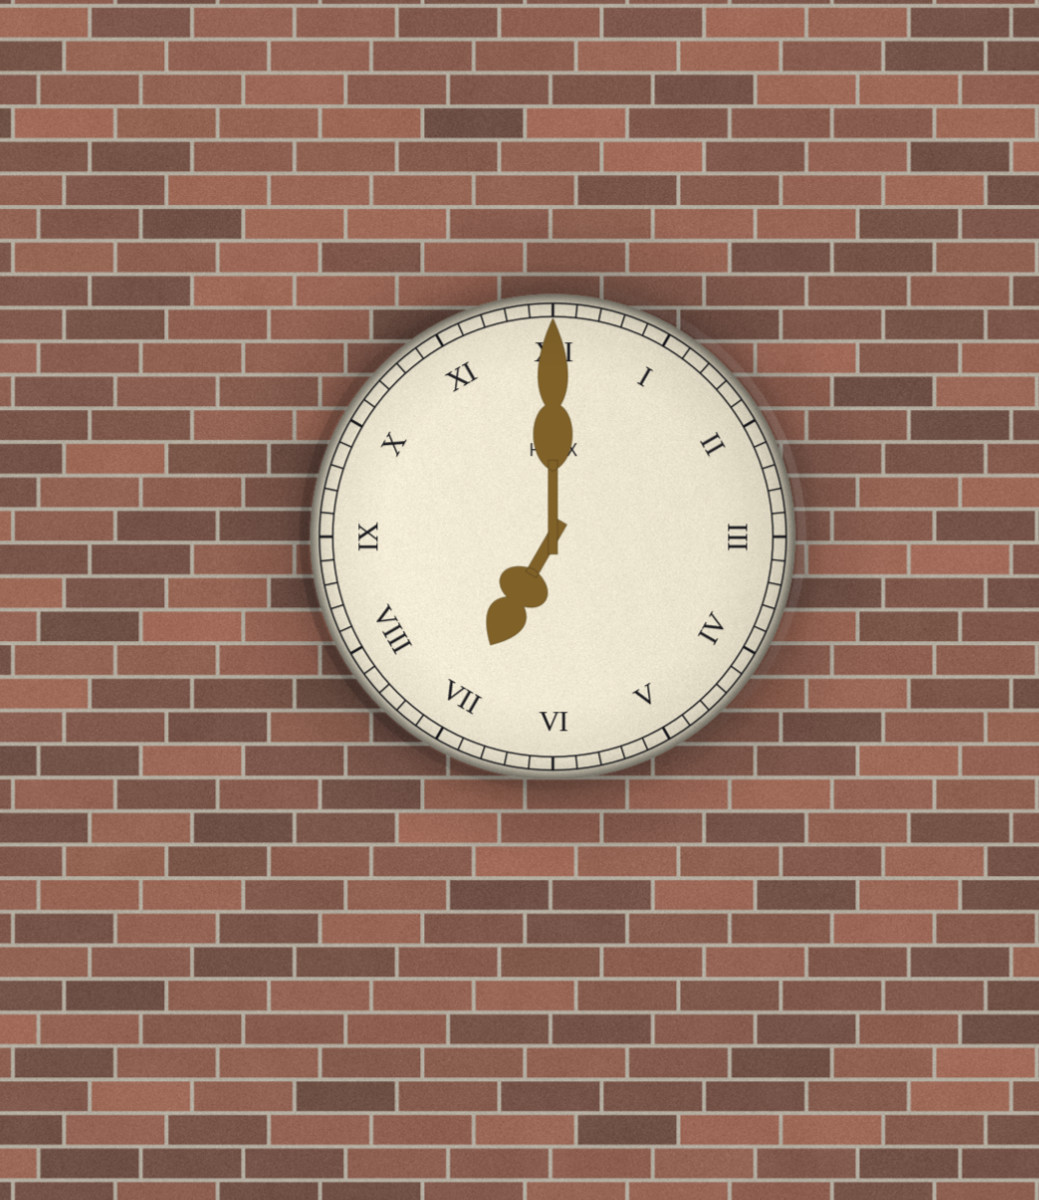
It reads **7:00**
